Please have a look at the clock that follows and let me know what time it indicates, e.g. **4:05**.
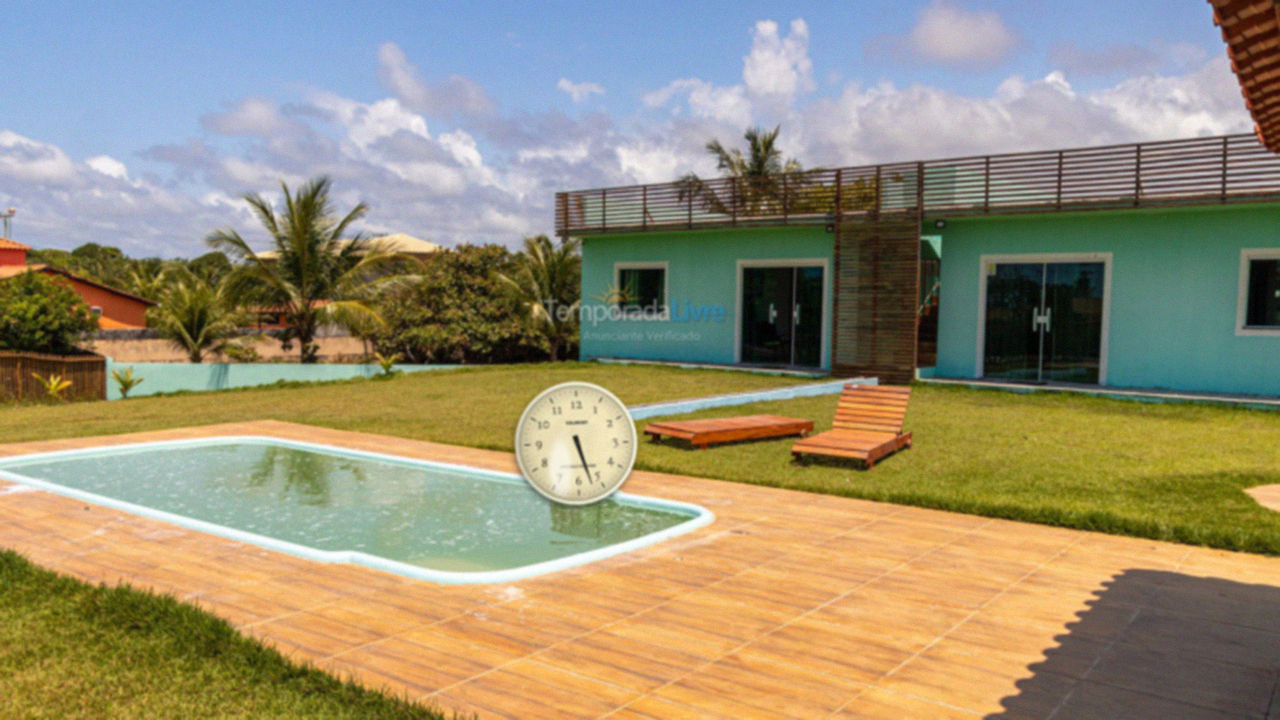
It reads **5:27**
